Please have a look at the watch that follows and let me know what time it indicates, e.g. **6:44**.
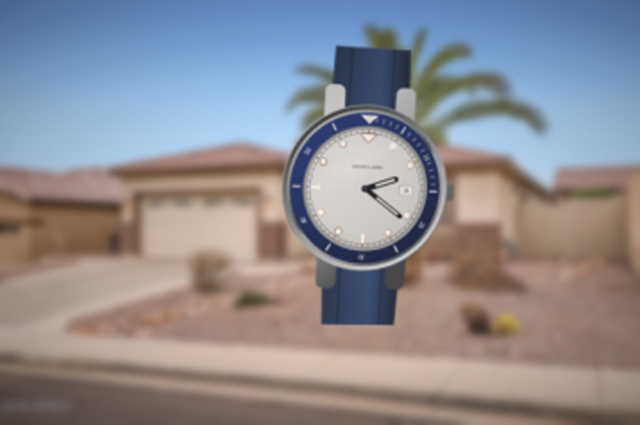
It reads **2:21**
